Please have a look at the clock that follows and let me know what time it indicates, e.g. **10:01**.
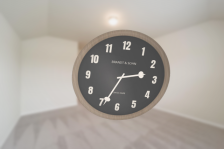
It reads **2:34**
